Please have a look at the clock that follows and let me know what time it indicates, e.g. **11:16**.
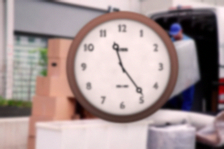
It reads **11:24**
